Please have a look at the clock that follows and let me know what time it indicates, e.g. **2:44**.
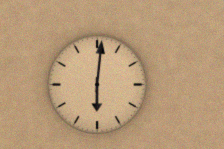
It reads **6:01**
